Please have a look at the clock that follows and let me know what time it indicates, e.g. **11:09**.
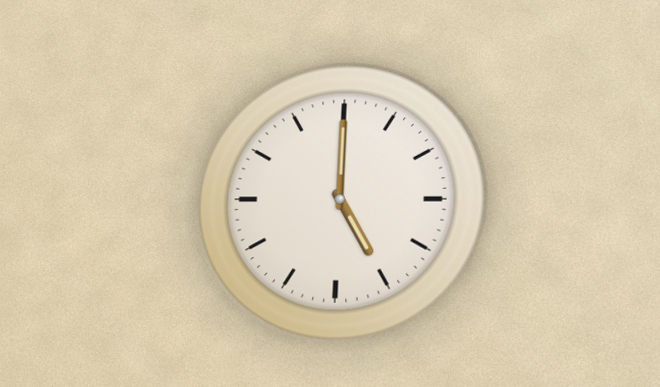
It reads **5:00**
